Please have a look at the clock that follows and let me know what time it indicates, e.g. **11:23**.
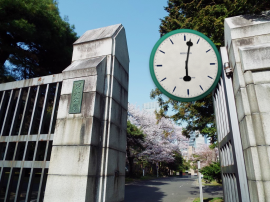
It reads **6:02**
